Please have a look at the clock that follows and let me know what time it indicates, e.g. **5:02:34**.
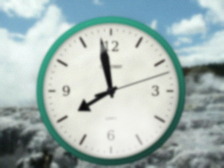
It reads **7:58:12**
